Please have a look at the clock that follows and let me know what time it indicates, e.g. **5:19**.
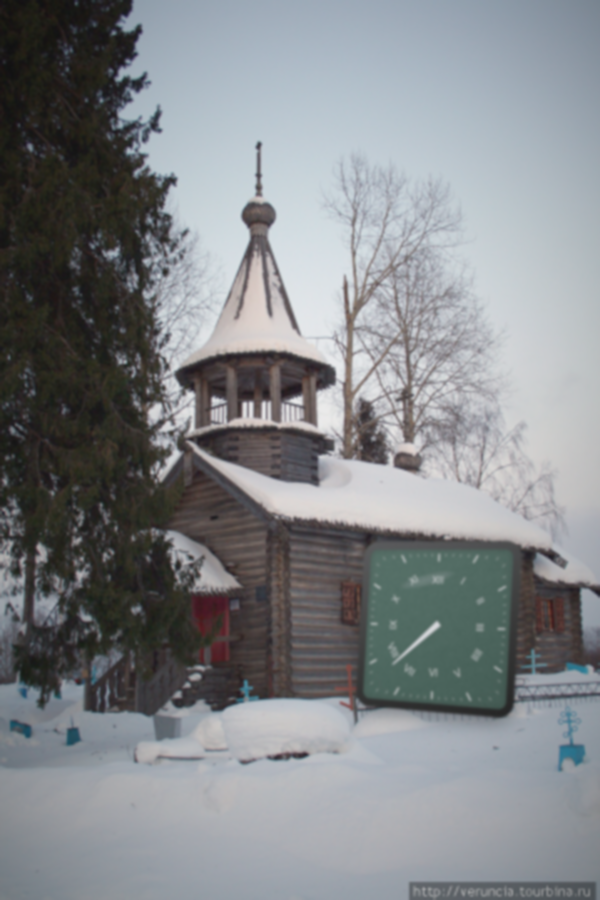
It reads **7:38**
